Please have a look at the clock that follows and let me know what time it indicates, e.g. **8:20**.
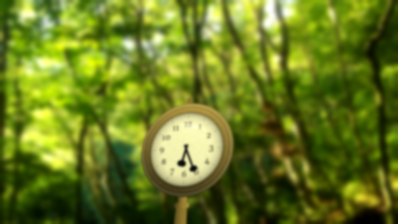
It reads **6:26**
